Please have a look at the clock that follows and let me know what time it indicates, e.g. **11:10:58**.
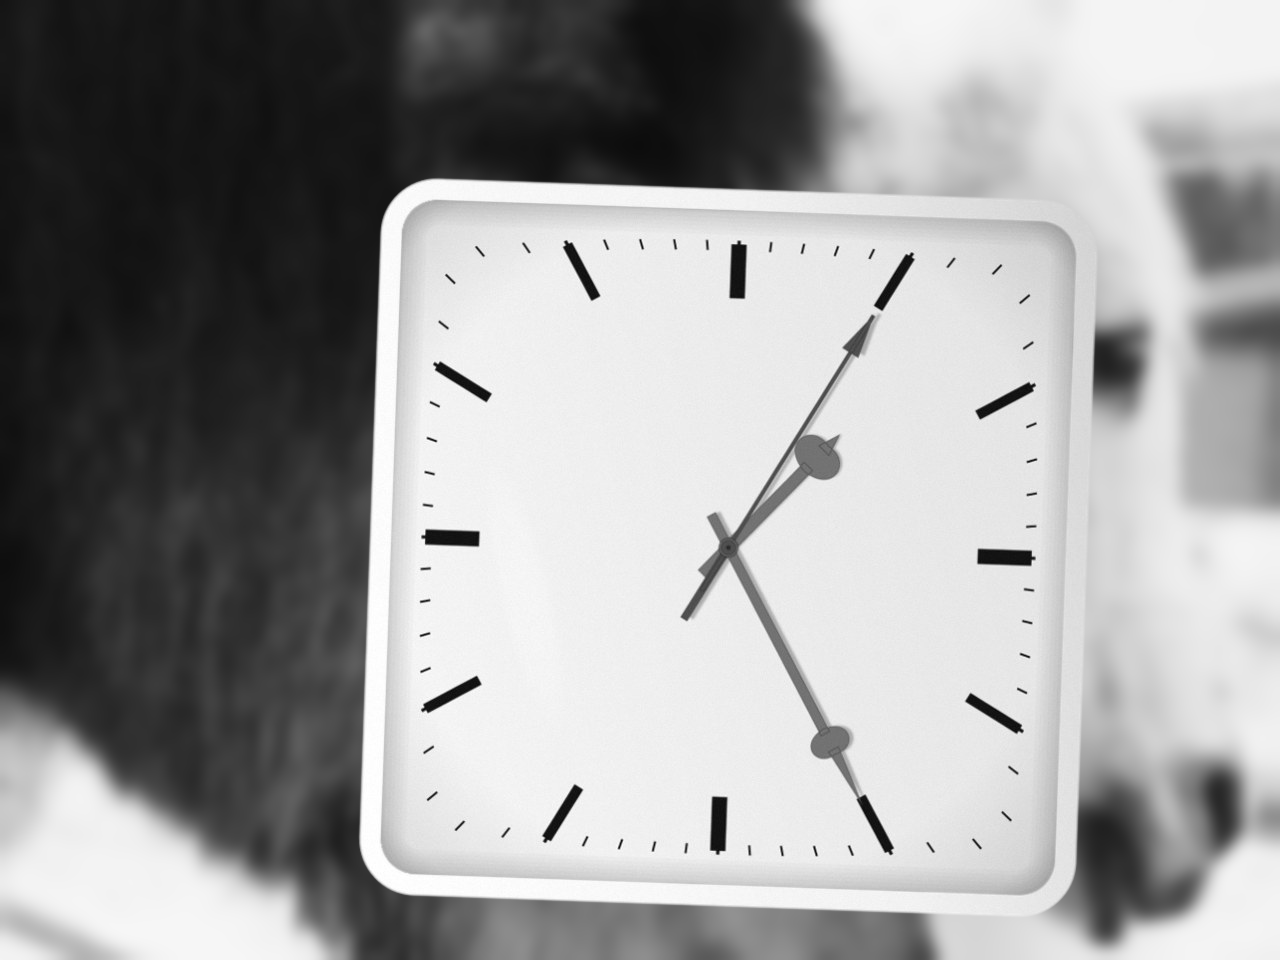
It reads **1:25:05**
